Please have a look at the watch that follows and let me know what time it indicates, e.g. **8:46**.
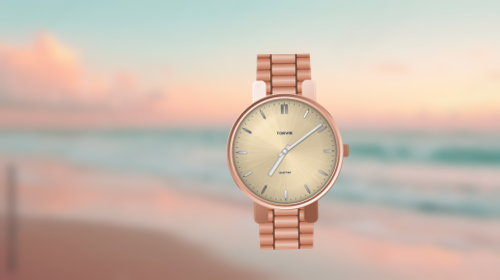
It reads **7:09**
